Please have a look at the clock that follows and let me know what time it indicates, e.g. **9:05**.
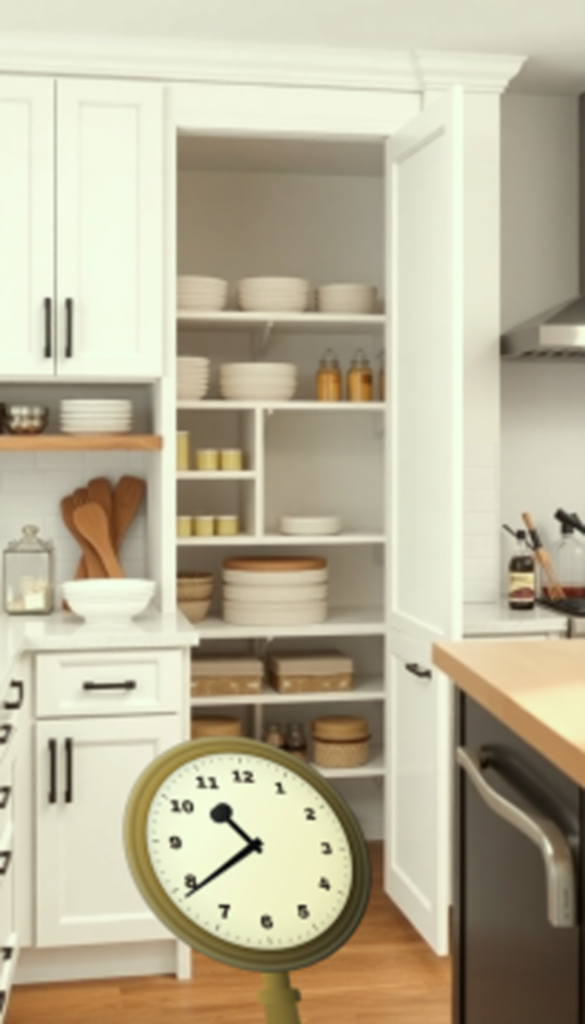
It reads **10:39**
